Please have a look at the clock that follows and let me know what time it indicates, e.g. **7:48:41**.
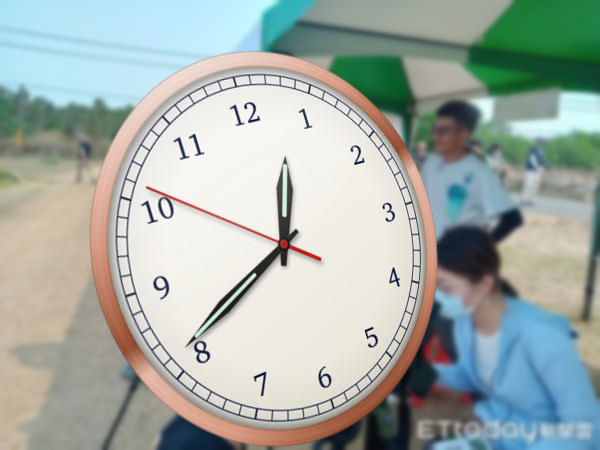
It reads **12:40:51**
